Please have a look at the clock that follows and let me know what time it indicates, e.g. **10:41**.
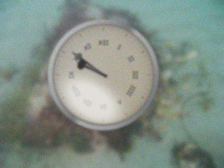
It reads **9:51**
